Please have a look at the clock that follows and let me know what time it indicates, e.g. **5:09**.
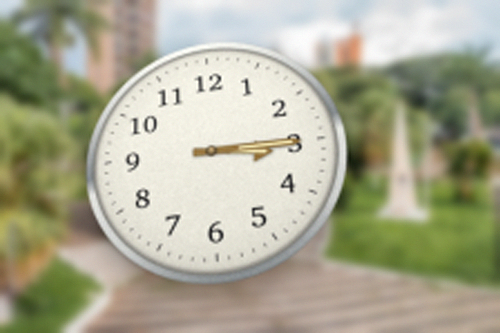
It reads **3:15**
